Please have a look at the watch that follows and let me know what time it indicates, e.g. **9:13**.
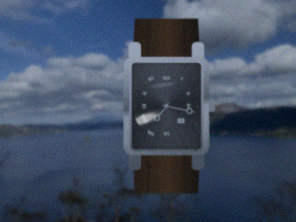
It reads **7:17**
